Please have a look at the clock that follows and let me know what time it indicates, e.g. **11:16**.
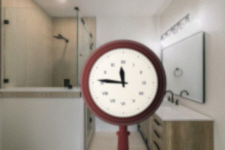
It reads **11:46**
